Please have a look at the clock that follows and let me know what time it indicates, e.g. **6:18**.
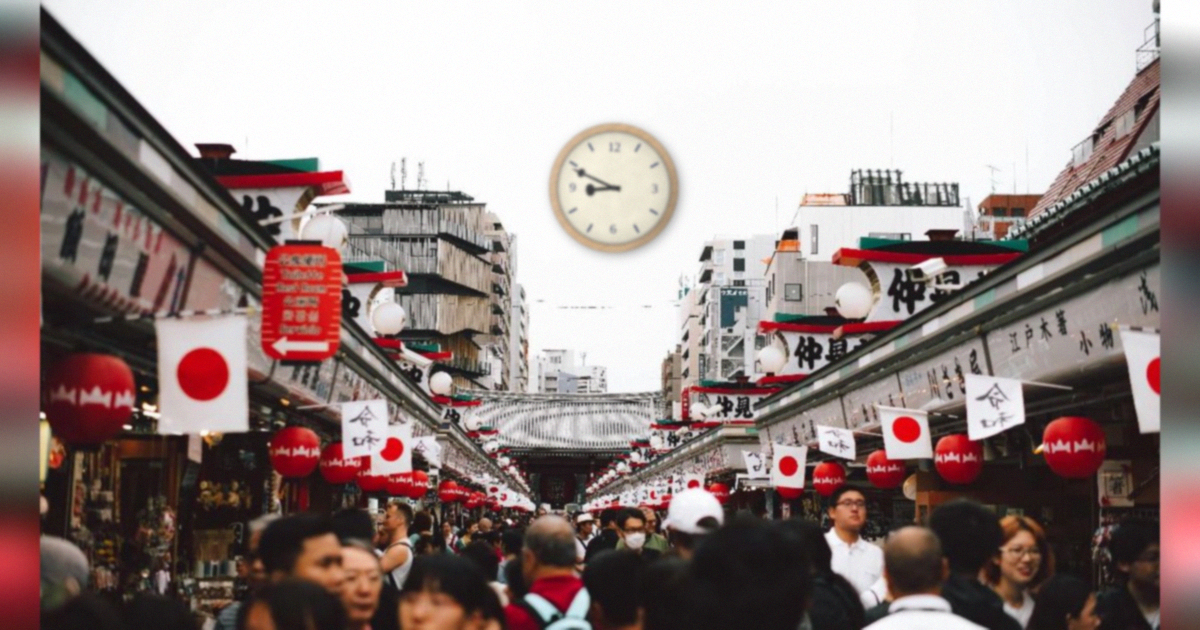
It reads **8:49**
